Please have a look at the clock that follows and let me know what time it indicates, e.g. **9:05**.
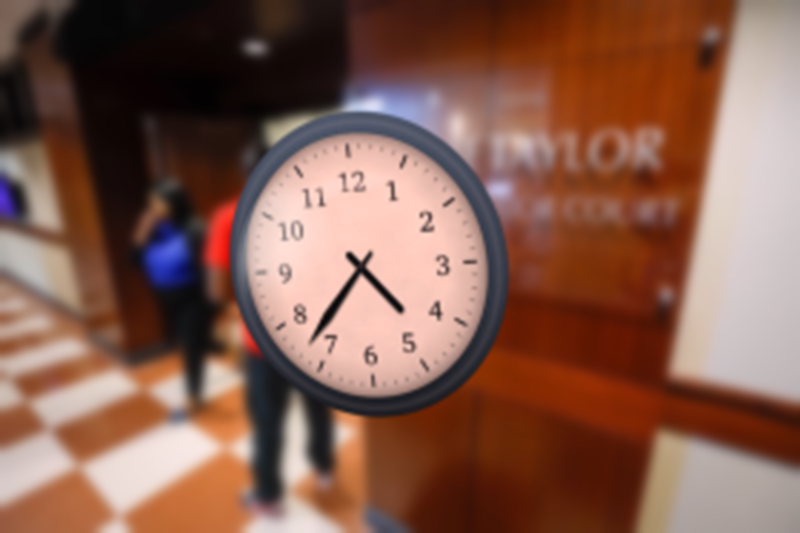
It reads **4:37**
